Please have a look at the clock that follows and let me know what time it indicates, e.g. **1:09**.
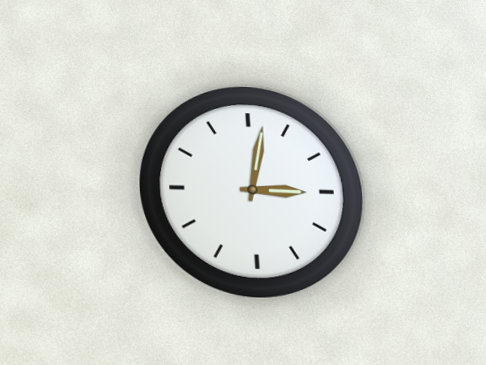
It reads **3:02**
